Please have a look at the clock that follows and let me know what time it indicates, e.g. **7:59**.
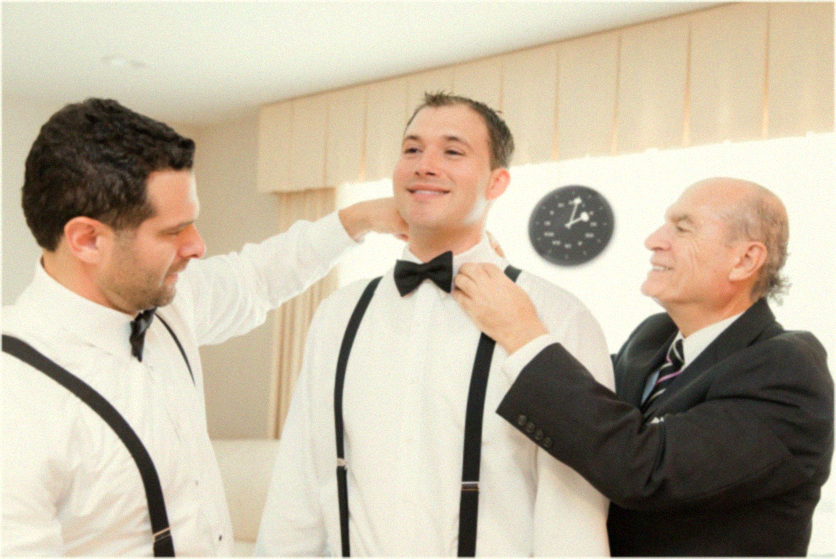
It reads **2:02**
